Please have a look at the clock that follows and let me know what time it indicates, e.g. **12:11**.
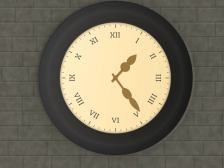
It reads **1:24**
